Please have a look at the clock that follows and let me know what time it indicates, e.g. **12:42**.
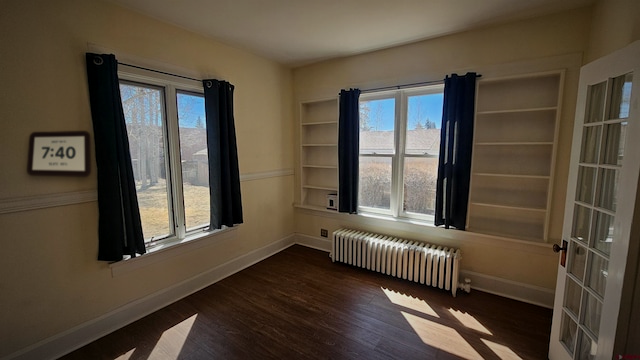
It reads **7:40**
